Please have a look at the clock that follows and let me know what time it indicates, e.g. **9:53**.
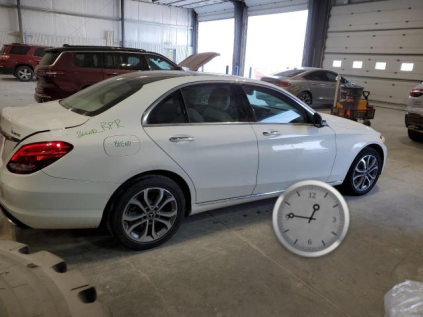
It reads **12:46**
